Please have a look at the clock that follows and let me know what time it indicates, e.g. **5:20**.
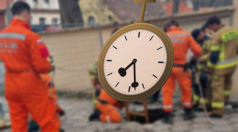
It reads **7:28**
